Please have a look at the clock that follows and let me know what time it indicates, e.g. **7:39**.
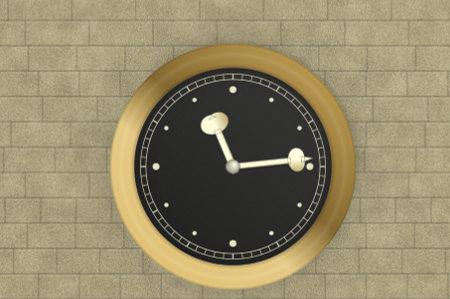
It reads **11:14**
